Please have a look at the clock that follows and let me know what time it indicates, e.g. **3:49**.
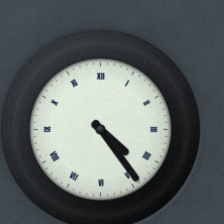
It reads **4:24**
